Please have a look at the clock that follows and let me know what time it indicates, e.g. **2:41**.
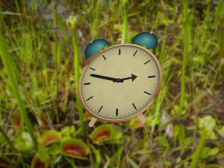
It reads **2:48**
